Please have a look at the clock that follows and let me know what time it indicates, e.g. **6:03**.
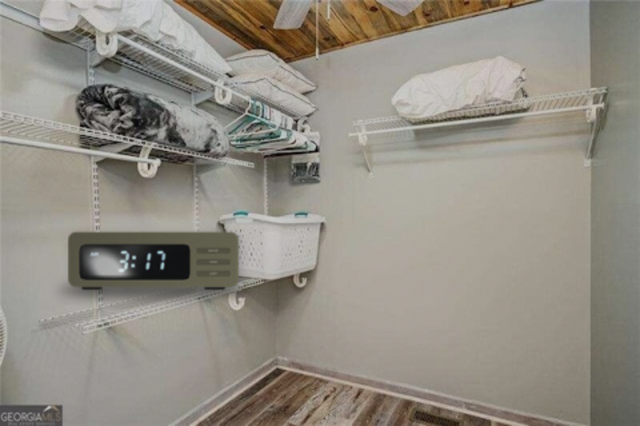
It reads **3:17**
